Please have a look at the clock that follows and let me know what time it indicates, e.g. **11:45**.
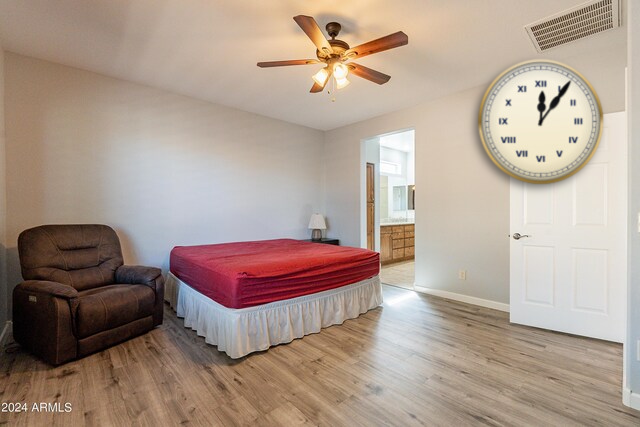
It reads **12:06**
